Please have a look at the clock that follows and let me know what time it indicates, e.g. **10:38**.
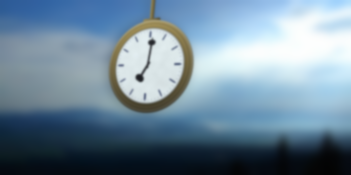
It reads **7:01**
